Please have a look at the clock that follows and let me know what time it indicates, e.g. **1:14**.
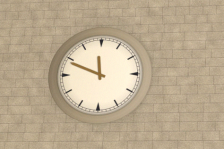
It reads **11:49**
